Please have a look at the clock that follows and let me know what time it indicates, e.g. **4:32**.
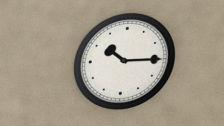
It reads **10:15**
